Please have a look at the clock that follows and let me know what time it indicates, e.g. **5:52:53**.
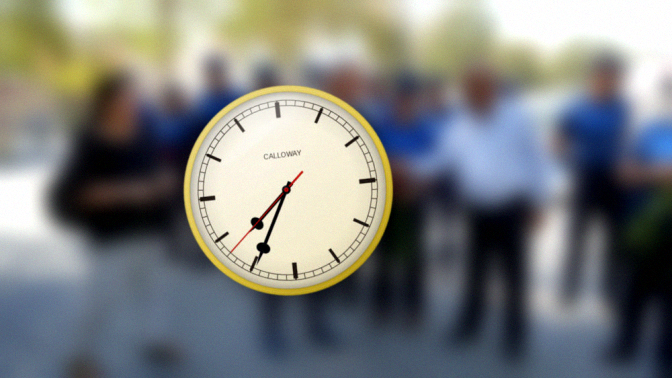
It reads **7:34:38**
